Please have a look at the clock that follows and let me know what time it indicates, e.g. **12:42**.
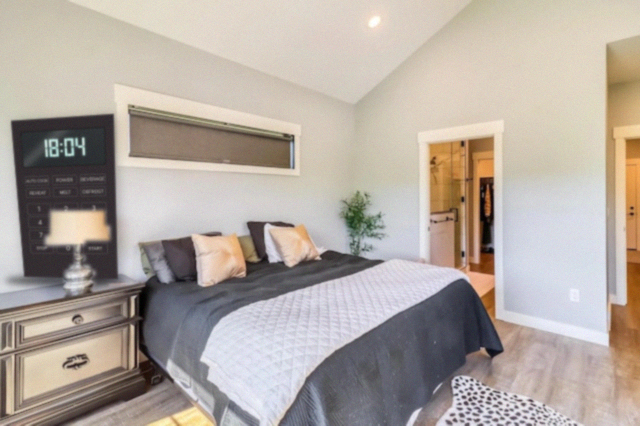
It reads **18:04**
